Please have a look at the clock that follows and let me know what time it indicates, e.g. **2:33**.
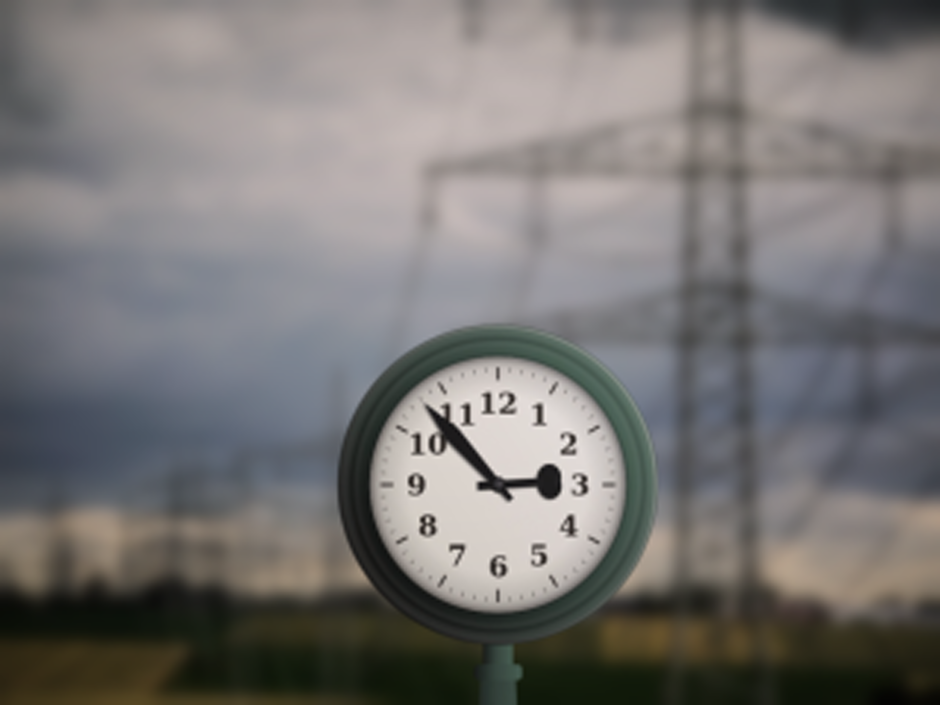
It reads **2:53**
